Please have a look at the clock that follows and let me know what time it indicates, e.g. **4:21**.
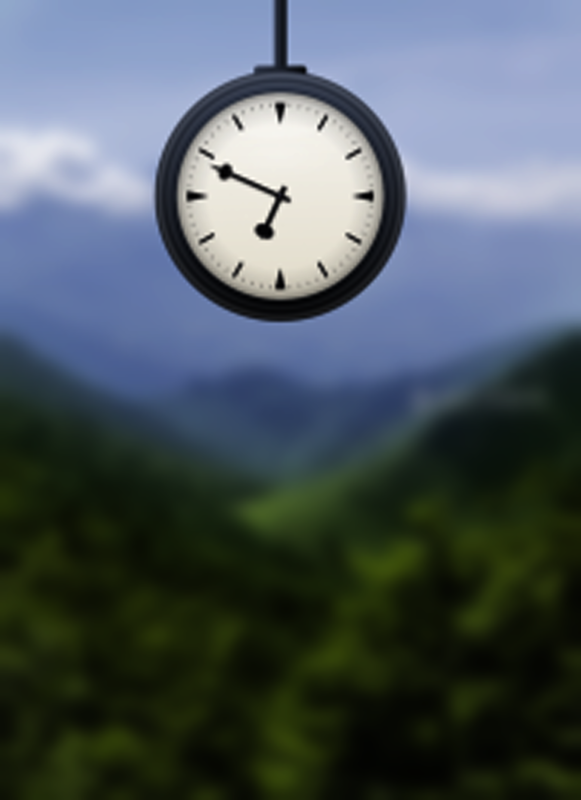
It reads **6:49**
